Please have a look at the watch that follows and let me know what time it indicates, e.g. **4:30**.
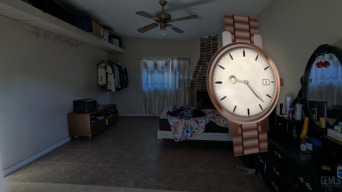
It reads **9:23**
